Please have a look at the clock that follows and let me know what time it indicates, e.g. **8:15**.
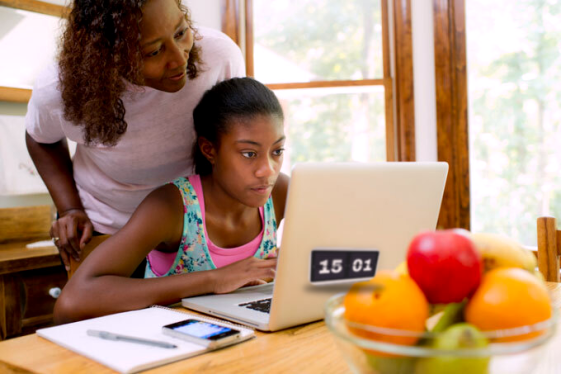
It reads **15:01**
